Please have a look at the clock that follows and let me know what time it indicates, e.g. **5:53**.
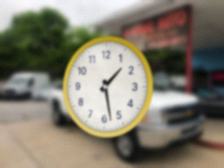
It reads **1:28**
